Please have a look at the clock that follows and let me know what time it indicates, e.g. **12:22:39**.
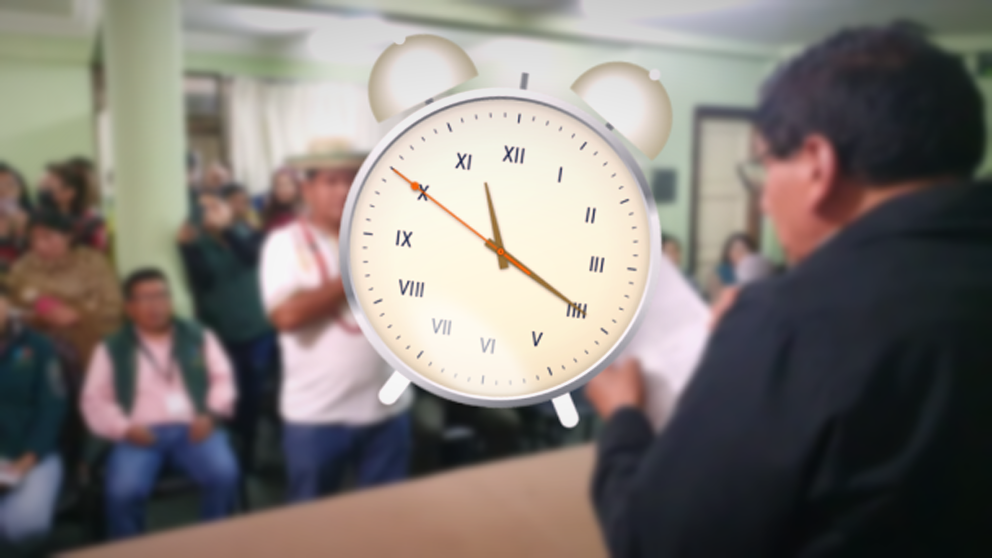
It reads **11:19:50**
